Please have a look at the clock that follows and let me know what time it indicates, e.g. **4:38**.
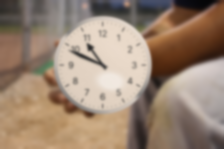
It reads **10:49**
